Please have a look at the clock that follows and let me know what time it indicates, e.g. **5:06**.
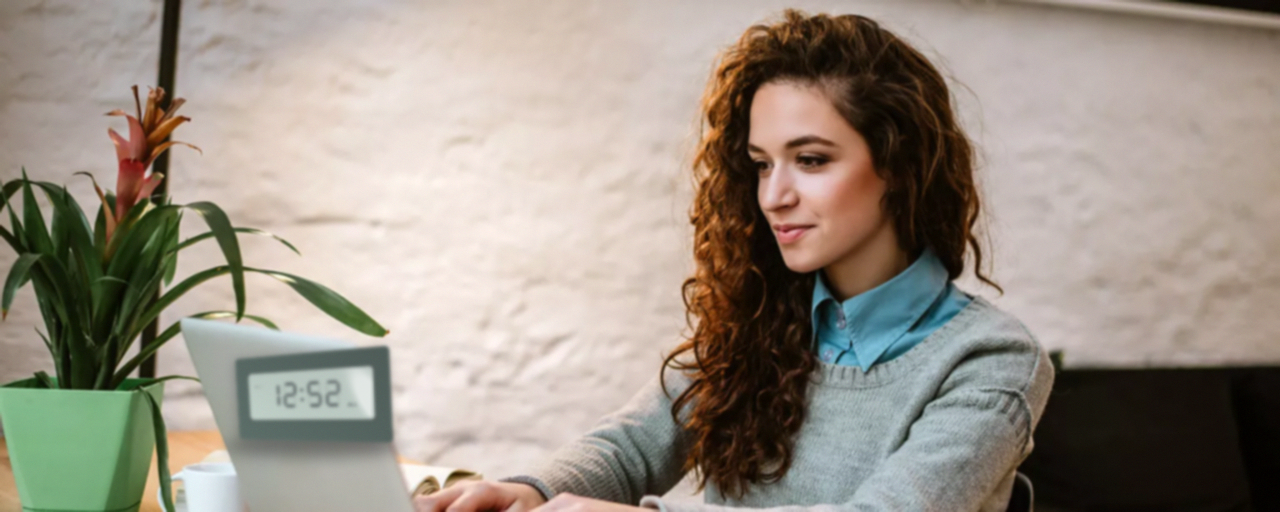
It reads **12:52**
